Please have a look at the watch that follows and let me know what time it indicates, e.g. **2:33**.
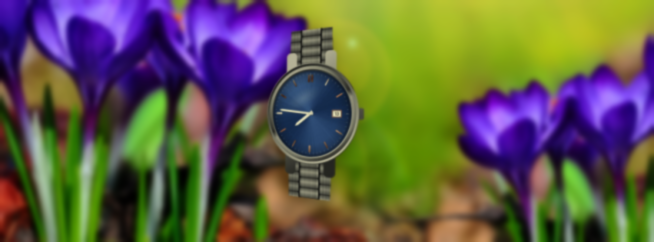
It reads **7:46**
